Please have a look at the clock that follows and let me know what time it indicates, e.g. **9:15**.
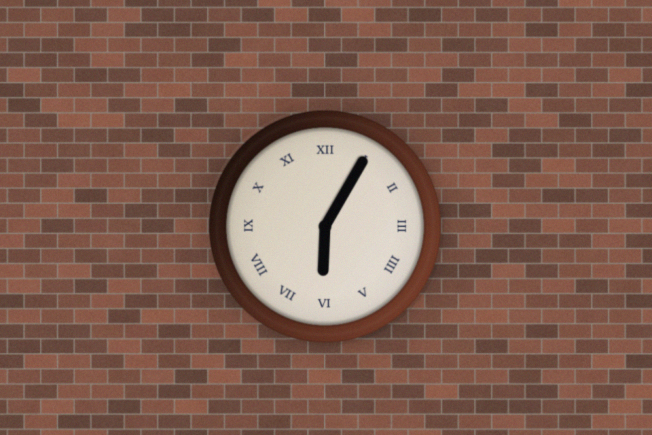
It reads **6:05**
